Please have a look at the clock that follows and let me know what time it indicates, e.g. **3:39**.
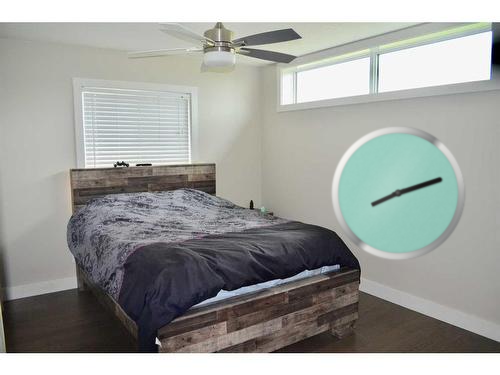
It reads **8:12**
